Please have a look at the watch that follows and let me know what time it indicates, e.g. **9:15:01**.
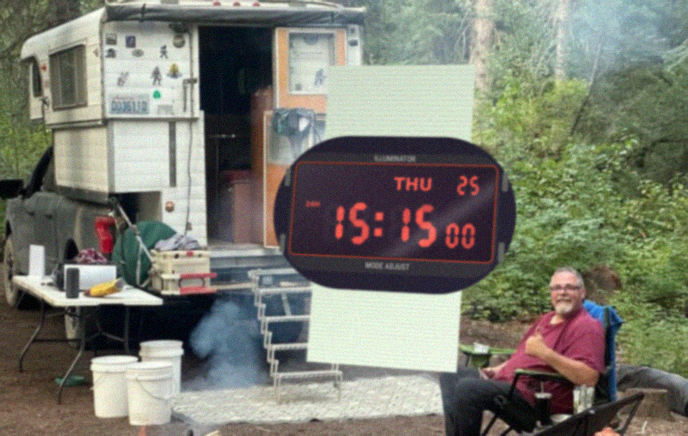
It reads **15:15:00**
